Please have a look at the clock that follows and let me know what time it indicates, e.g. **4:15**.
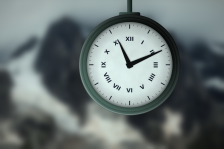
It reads **11:11**
